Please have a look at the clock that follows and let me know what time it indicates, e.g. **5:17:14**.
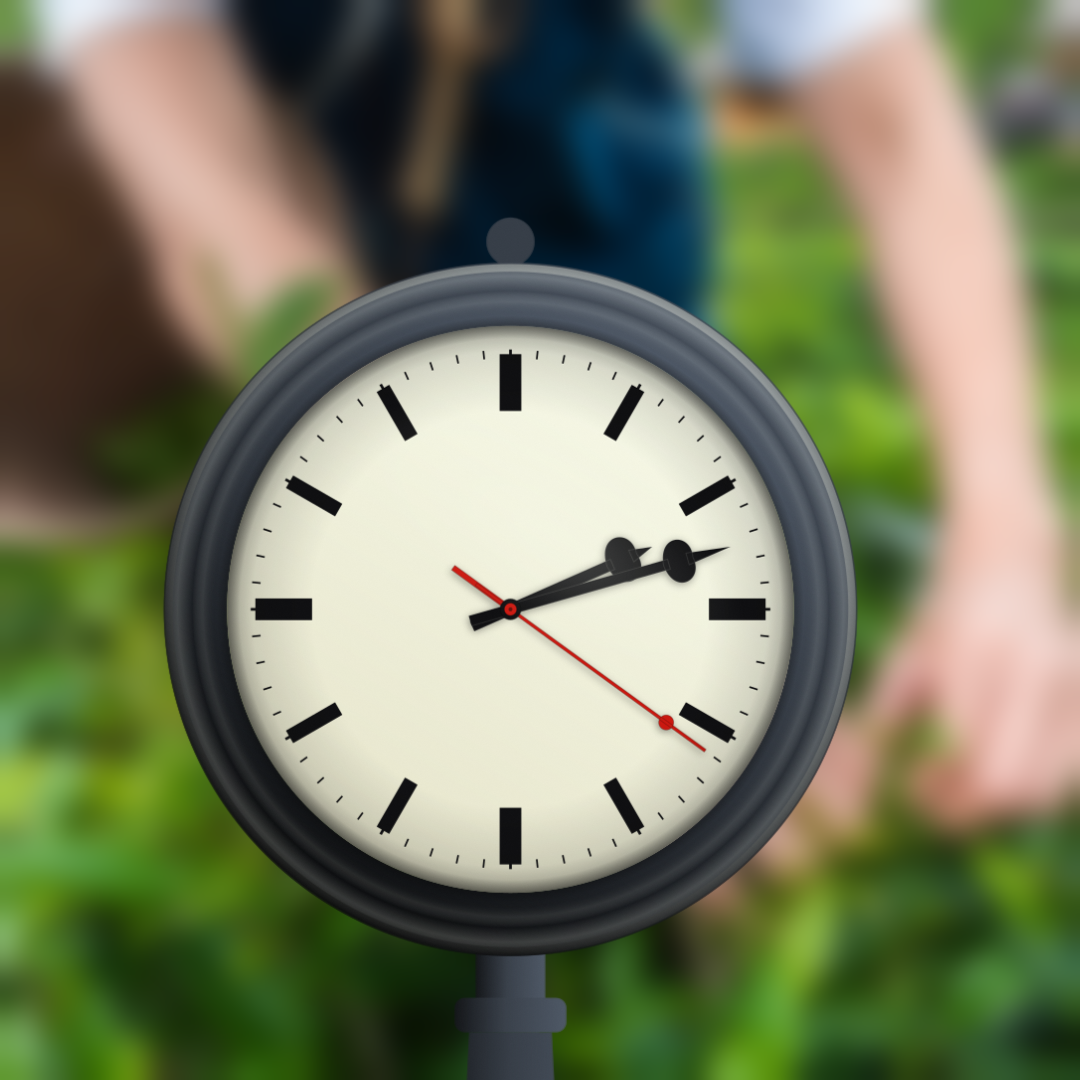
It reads **2:12:21**
